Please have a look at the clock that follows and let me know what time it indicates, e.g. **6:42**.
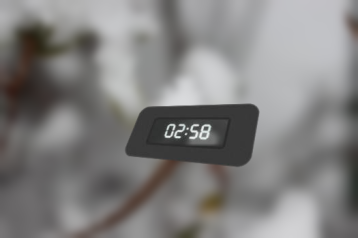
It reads **2:58**
